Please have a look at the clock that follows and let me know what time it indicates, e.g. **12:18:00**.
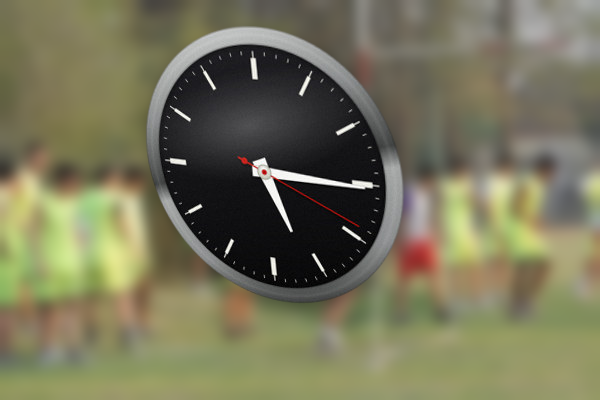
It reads **5:15:19**
